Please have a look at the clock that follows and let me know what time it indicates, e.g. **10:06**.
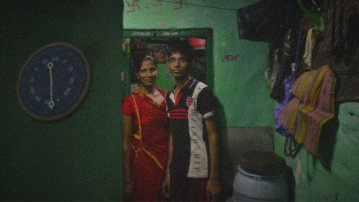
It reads **11:28**
